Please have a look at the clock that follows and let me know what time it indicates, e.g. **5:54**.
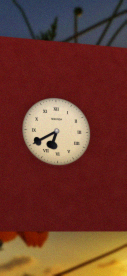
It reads **6:40**
